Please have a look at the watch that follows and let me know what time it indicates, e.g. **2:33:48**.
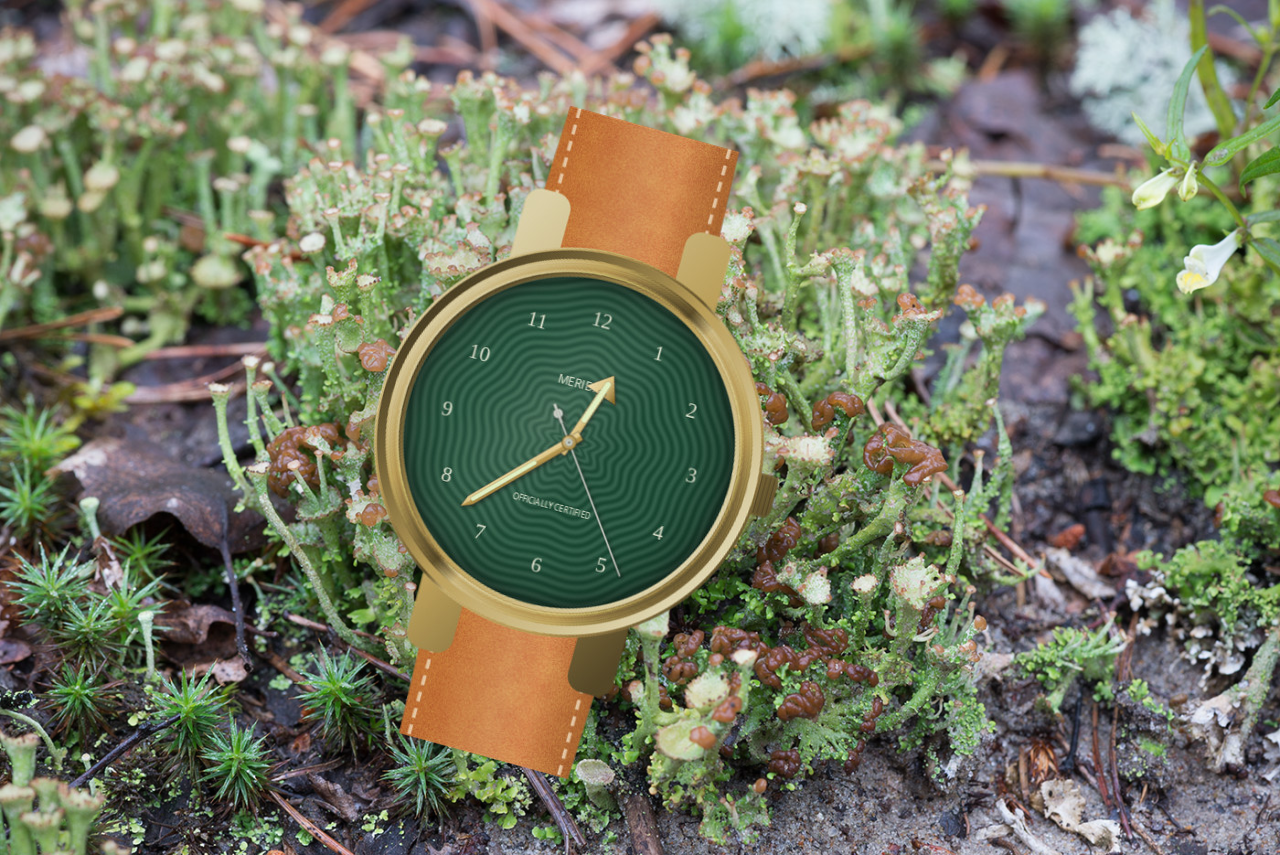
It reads **12:37:24**
